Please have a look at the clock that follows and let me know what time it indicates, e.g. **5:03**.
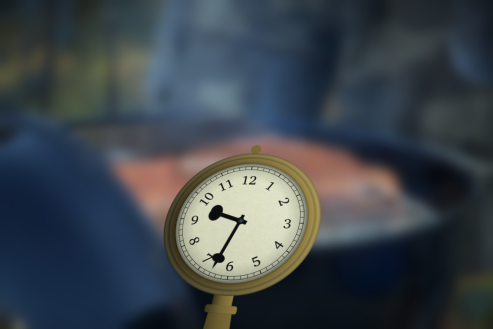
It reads **9:33**
